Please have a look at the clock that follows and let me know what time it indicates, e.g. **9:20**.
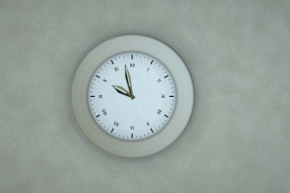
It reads **9:58**
